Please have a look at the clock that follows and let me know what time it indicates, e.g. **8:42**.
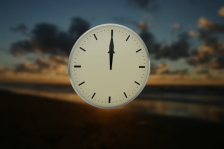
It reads **12:00**
